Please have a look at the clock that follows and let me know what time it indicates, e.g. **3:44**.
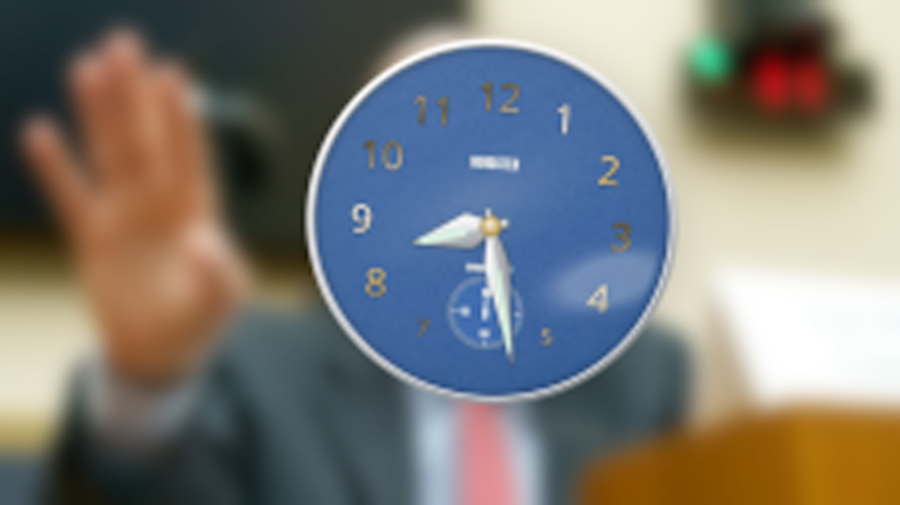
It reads **8:28**
